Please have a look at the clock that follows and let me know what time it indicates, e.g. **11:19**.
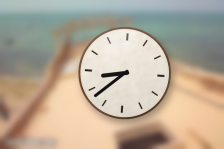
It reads **8:38**
